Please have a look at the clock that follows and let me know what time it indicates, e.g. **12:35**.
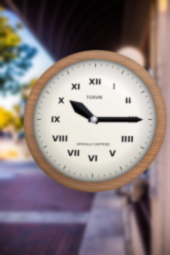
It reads **10:15**
